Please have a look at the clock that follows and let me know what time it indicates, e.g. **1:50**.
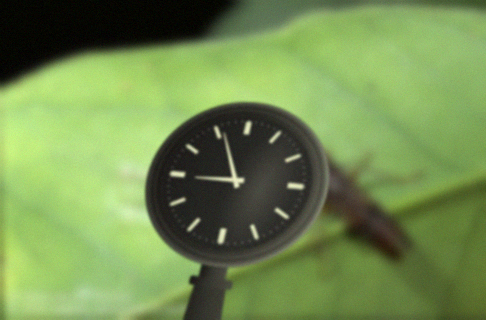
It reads **8:56**
